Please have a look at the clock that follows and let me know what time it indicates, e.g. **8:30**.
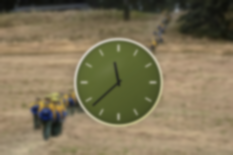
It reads **11:38**
